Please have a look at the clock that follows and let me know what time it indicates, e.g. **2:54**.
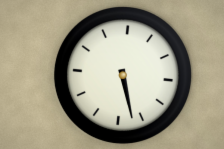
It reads **5:27**
